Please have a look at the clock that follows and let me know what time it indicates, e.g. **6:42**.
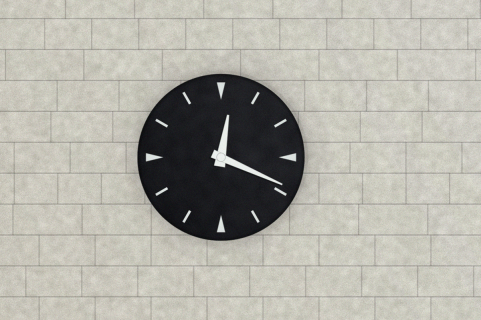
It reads **12:19**
